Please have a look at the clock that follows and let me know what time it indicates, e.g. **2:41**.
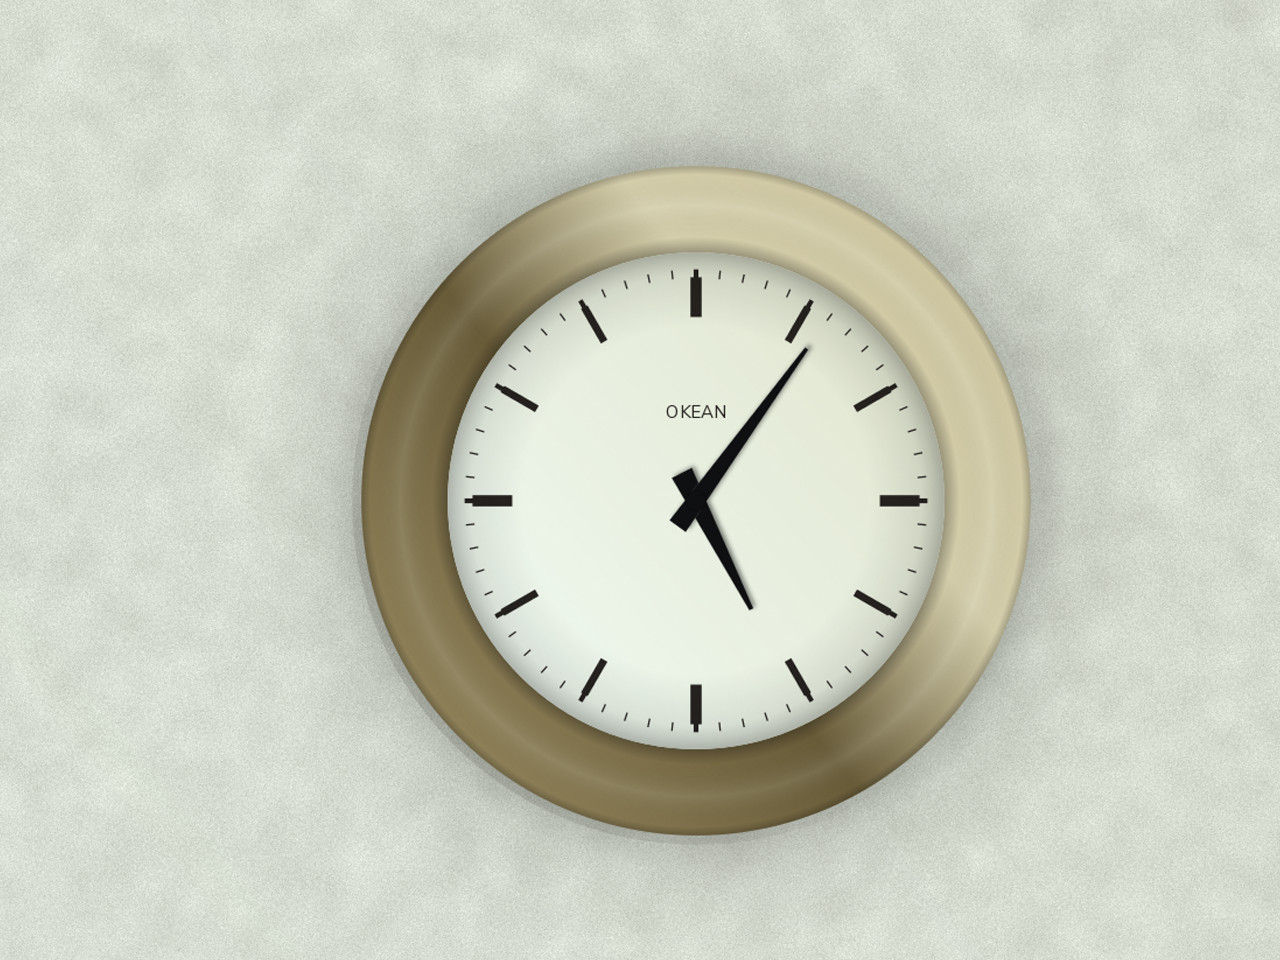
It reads **5:06**
